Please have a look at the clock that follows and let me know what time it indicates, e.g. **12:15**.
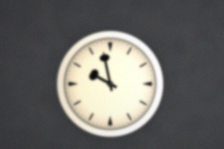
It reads **9:58**
